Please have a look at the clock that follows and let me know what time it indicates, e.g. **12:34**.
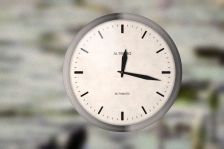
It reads **12:17**
